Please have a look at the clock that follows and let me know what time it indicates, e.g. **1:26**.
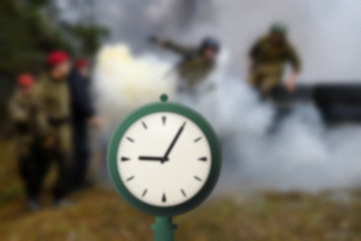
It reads **9:05**
